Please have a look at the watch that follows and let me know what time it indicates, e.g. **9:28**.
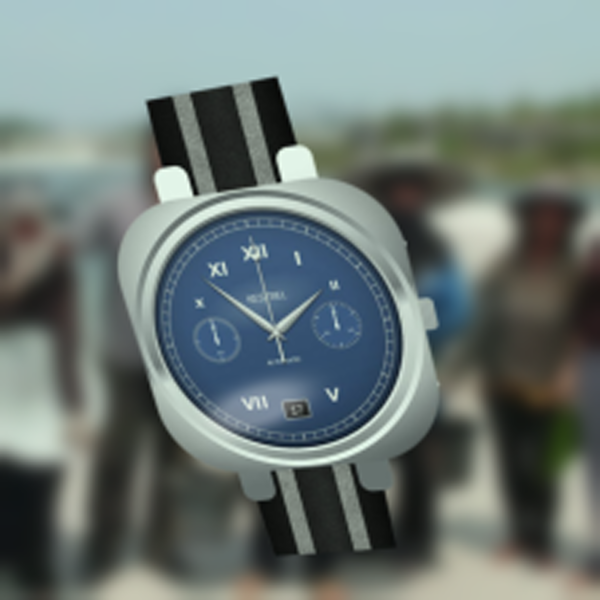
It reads **1:53**
